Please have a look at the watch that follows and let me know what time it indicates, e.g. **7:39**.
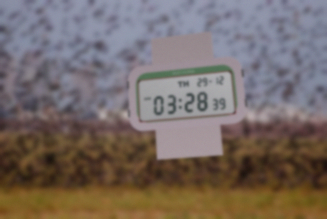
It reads **3:28**
